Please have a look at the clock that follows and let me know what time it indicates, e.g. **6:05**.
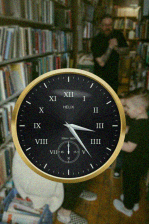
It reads **3:24**
